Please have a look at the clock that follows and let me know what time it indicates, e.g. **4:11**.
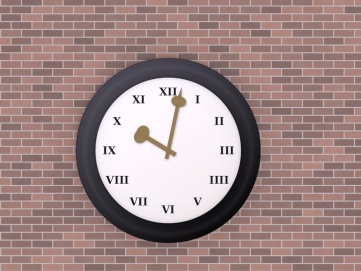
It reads **10:02**
